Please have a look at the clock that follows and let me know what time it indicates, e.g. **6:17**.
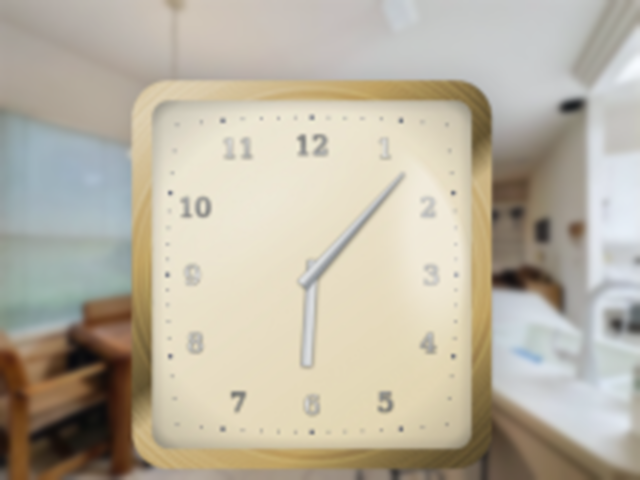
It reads **6:07**
